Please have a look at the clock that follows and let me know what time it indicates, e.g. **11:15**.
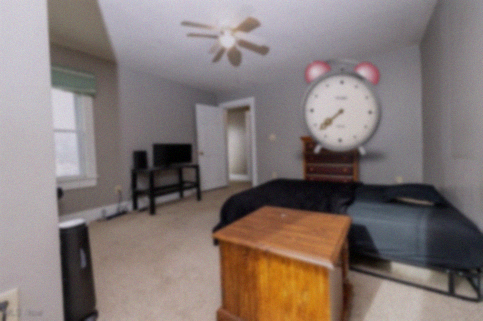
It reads **7:38**
